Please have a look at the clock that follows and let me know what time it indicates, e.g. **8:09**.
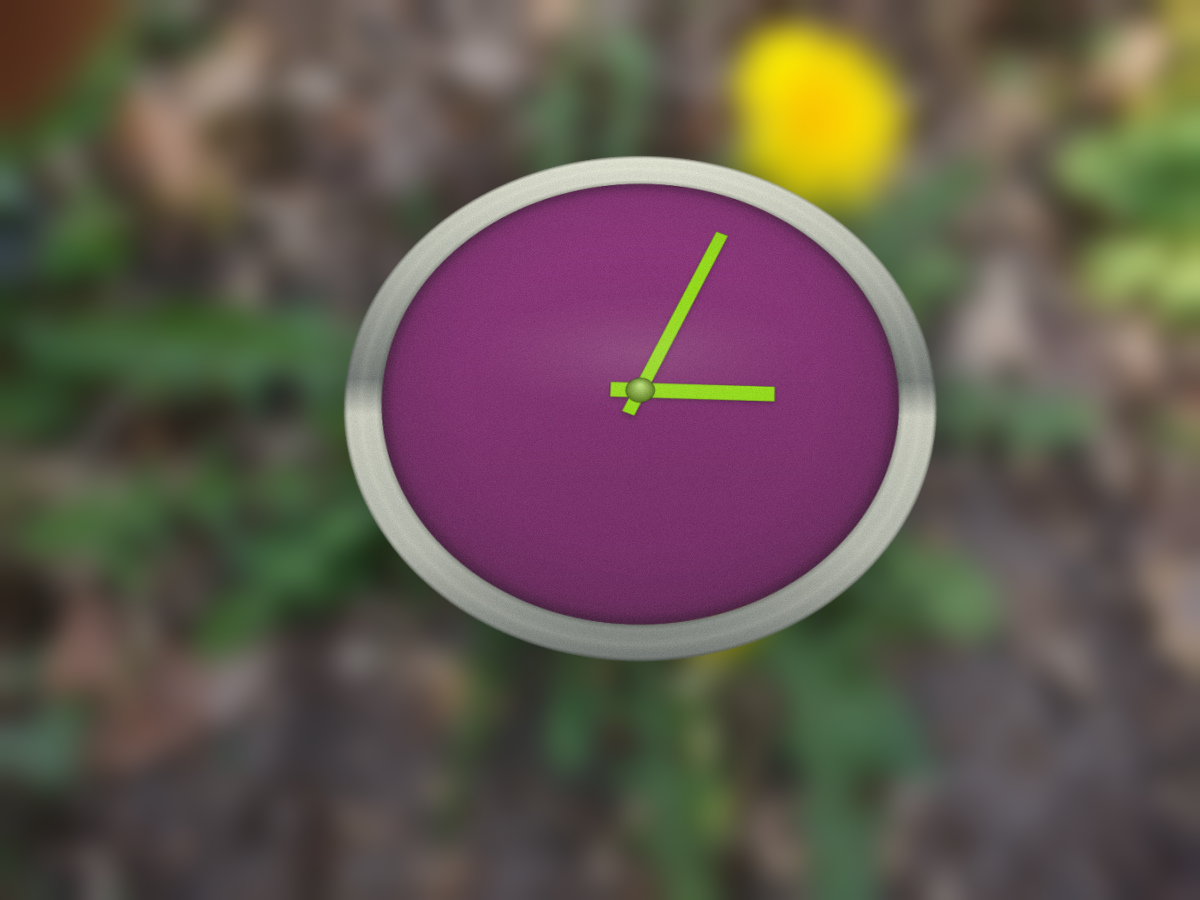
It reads **3:04**
